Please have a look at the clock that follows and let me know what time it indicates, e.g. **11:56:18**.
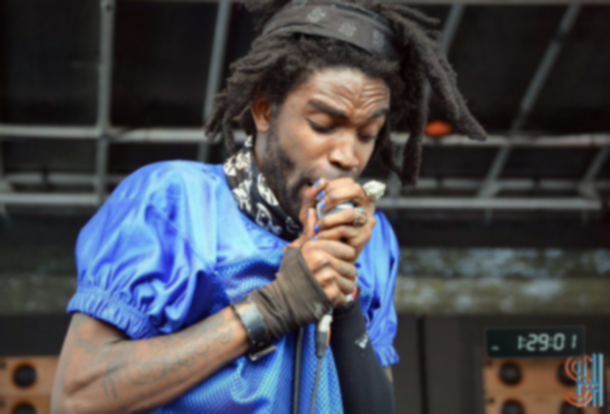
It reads **1:29:01**
